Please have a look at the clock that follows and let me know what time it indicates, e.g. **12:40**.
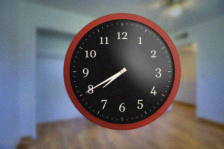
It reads **7:40**
